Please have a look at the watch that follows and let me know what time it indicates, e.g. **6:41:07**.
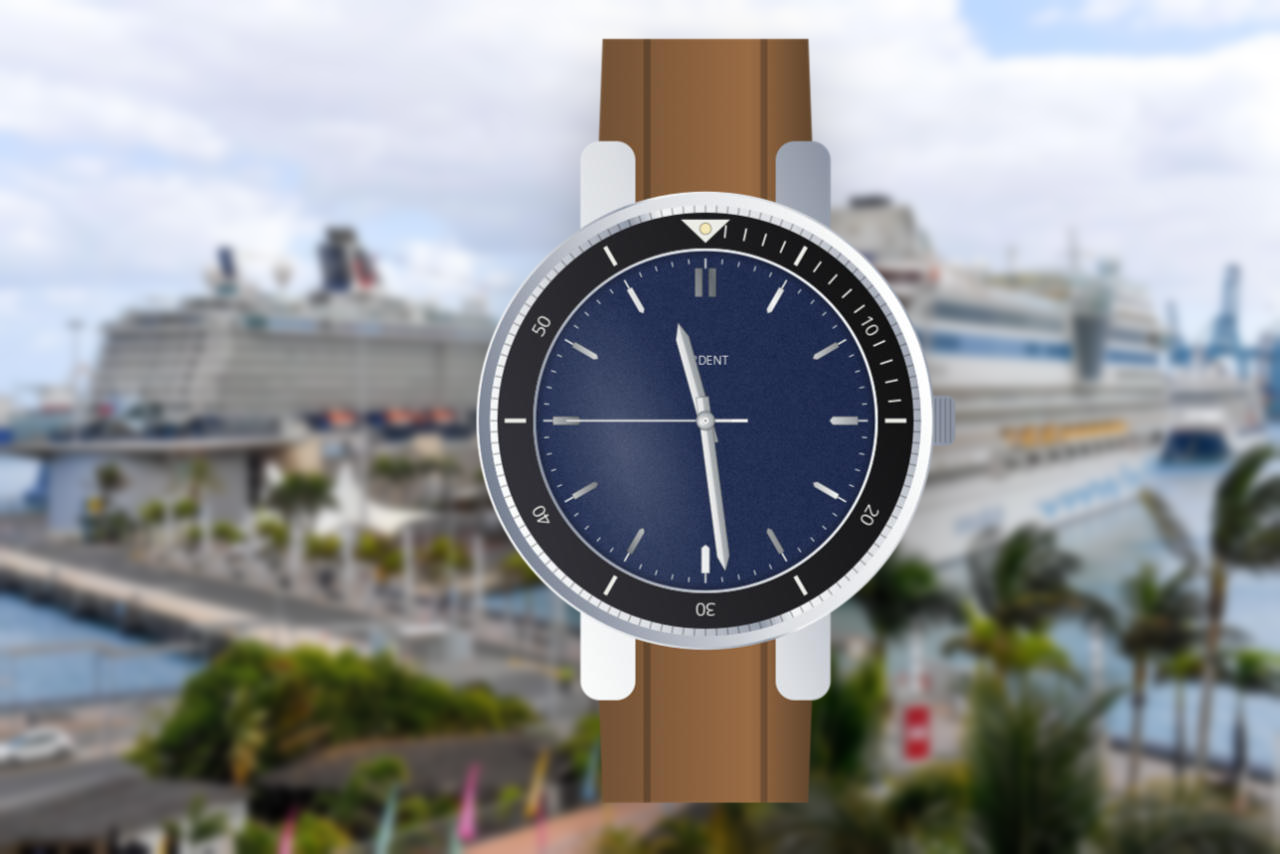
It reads **11:28:45**
